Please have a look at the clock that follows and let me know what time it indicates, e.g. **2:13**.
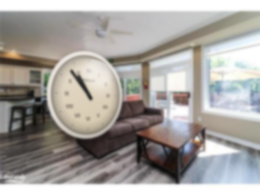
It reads **10:53**
